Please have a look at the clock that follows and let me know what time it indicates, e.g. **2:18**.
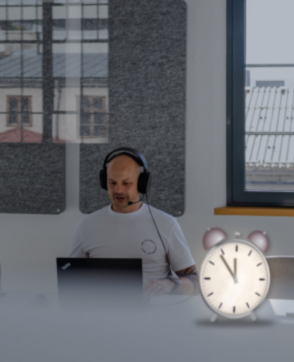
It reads **11:54**
